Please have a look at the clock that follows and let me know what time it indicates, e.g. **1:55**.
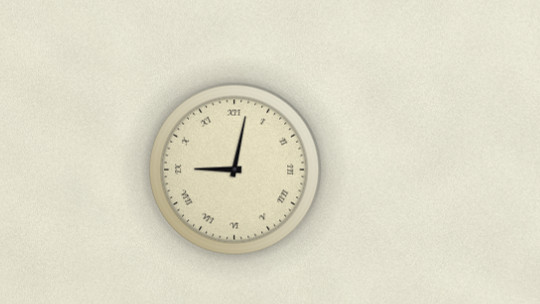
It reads **9:02**
